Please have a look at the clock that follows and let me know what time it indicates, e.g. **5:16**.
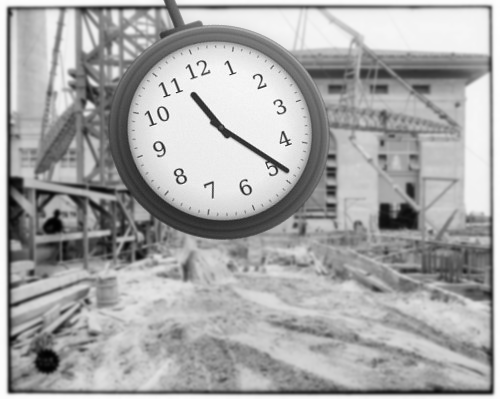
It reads **11:24**
